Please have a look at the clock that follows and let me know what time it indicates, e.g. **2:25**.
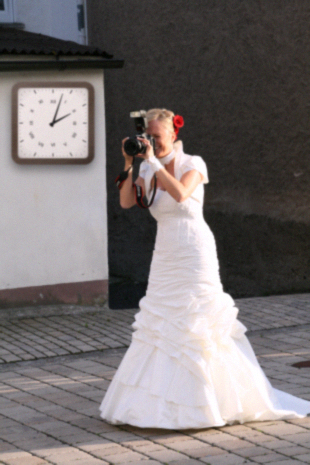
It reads **2:03**
